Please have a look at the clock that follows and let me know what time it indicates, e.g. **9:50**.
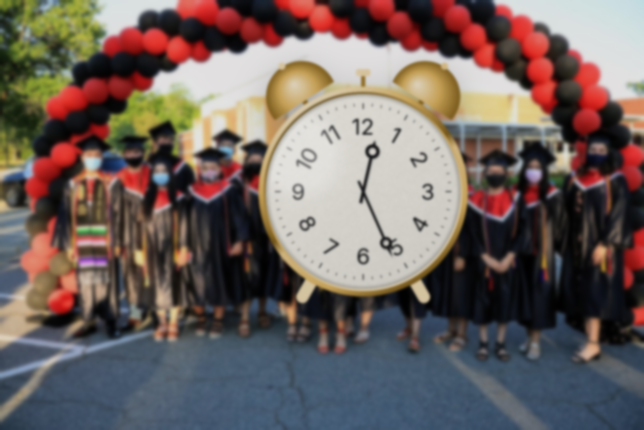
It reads **12:26**
